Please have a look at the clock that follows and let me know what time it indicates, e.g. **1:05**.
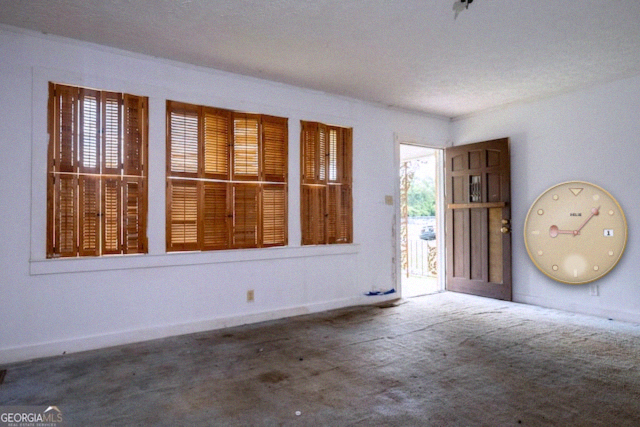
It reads **9:07**
